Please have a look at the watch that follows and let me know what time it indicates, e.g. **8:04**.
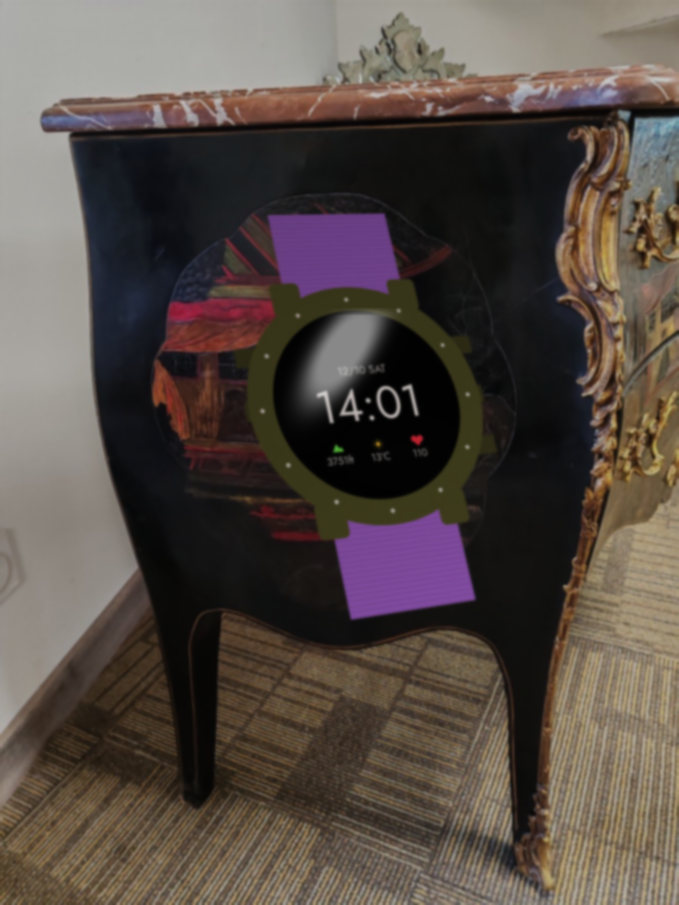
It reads **14:01**
